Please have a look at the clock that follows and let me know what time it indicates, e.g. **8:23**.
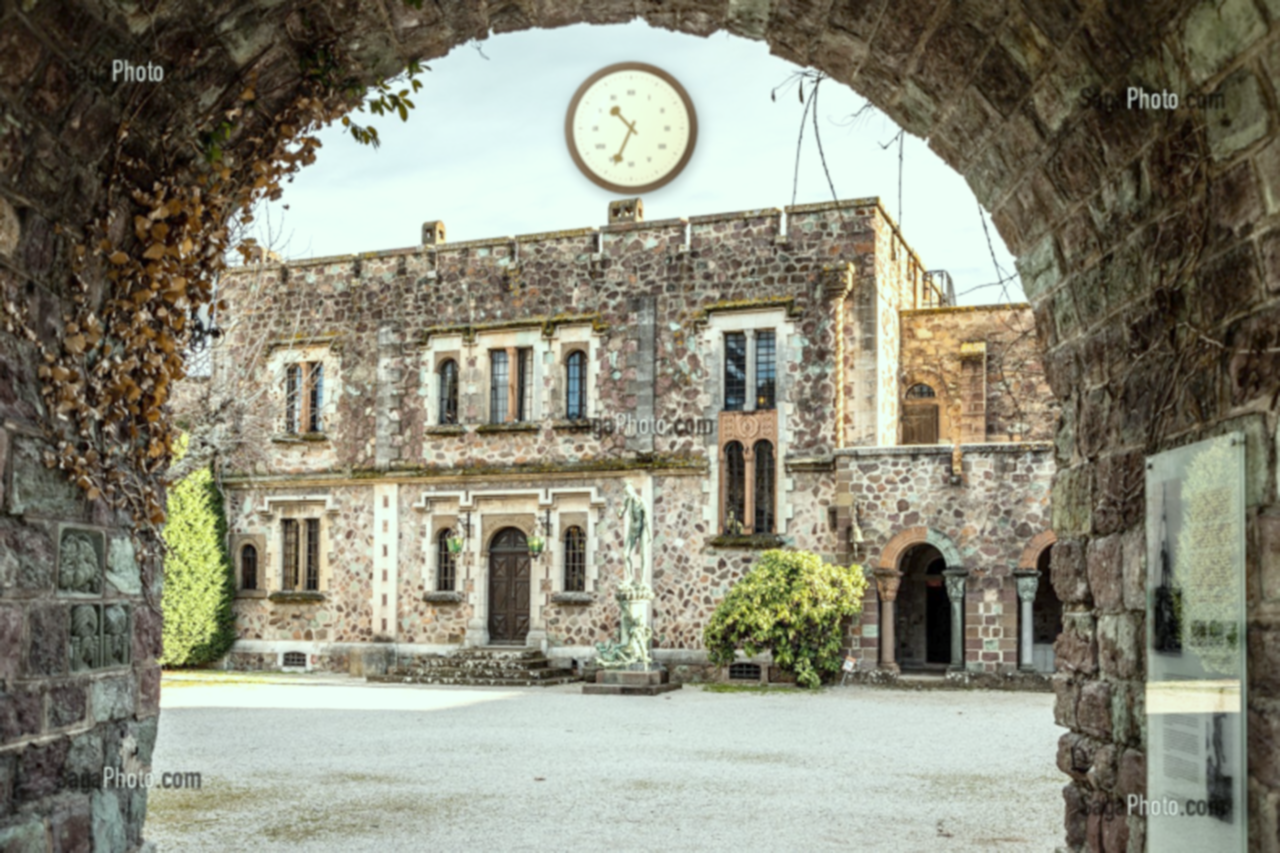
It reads **10:34**
